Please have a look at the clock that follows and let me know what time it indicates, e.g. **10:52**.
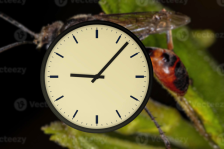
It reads **9:07**
